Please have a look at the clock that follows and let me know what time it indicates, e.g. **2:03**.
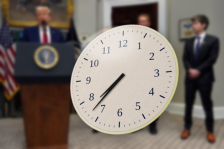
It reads **7:37**
